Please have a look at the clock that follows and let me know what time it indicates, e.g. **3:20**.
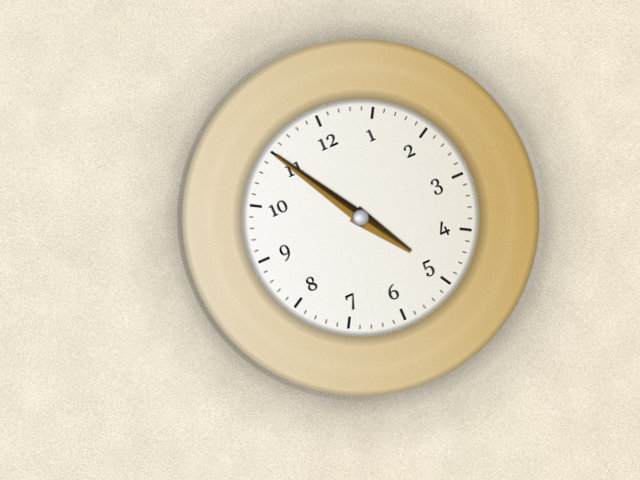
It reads **4:55**
